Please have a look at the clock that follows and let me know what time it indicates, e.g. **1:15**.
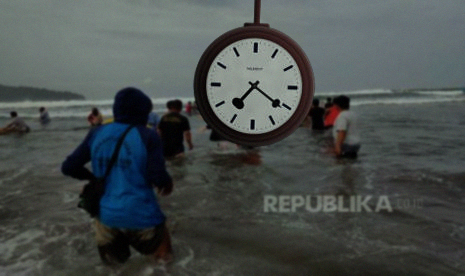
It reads **7:21**
